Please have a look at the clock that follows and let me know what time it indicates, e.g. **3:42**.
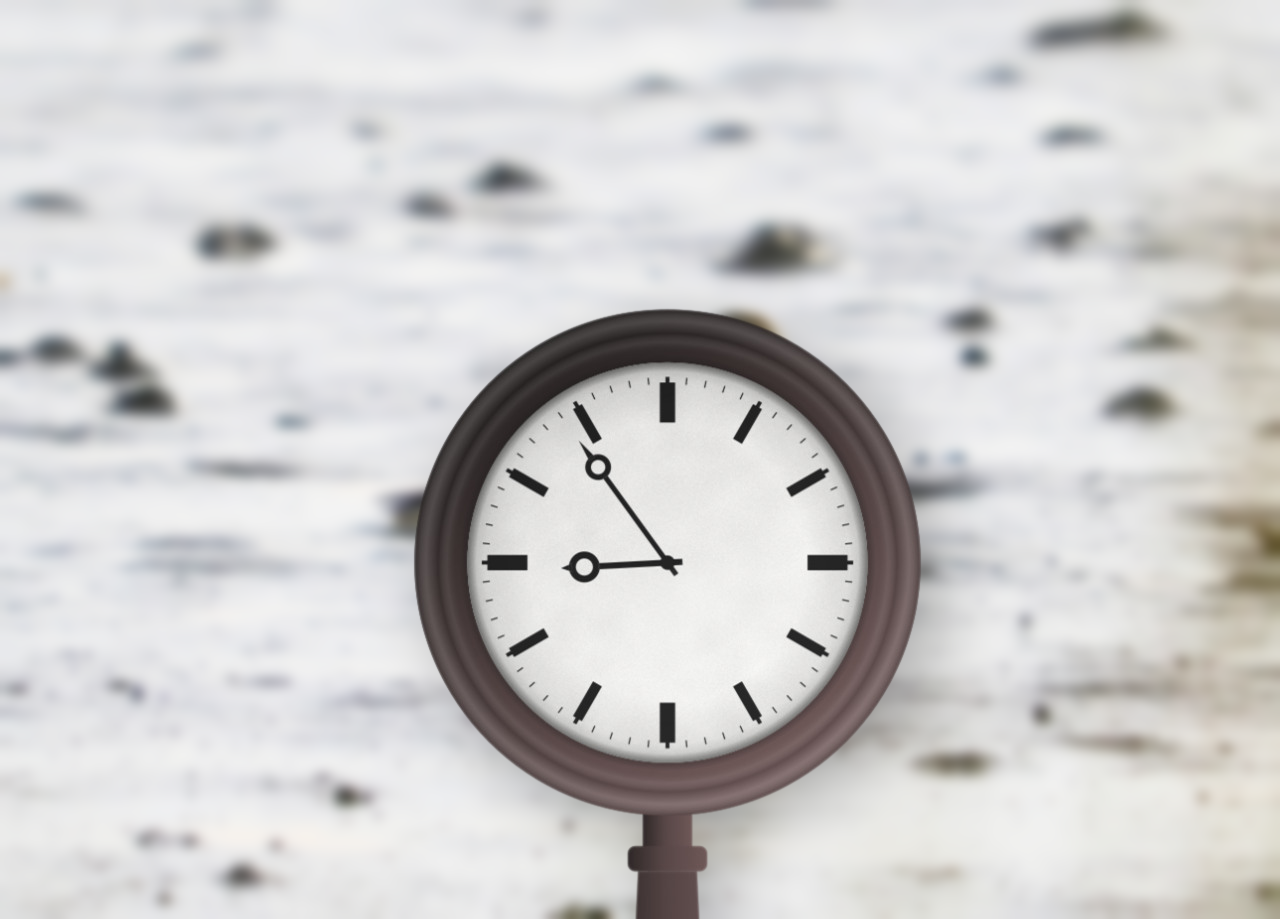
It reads **8:54**
